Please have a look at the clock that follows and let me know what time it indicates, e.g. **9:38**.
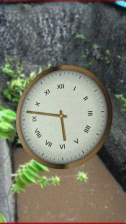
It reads **5:47**
